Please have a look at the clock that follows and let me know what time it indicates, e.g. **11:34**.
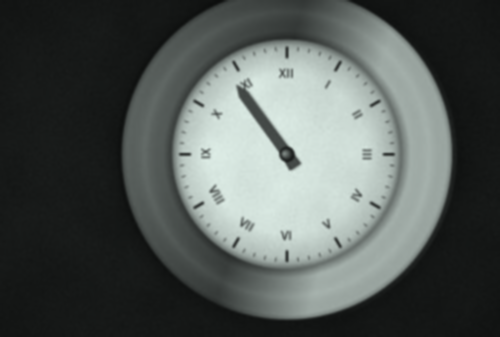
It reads **10:54**
